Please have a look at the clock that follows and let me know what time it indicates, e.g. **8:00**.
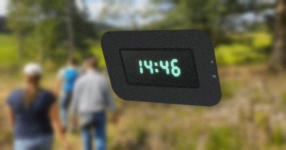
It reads **14:46**
